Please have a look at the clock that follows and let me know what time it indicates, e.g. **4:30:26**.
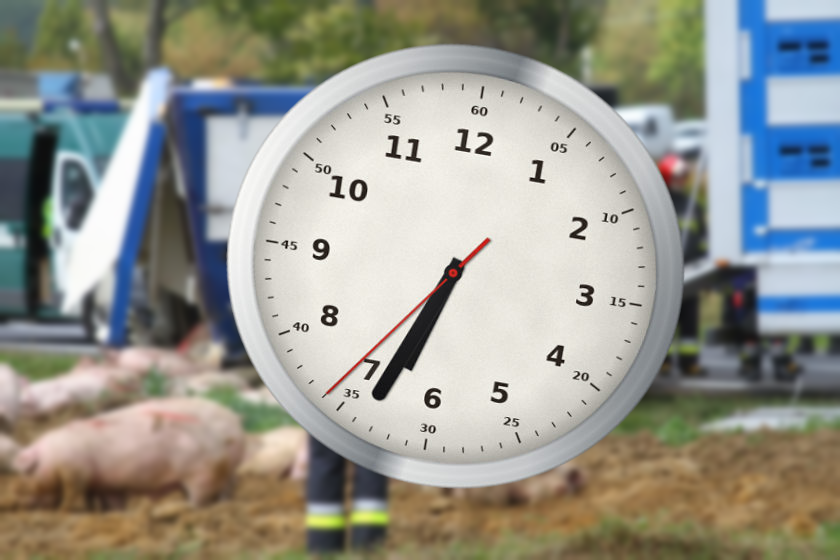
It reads **6:33:36**
